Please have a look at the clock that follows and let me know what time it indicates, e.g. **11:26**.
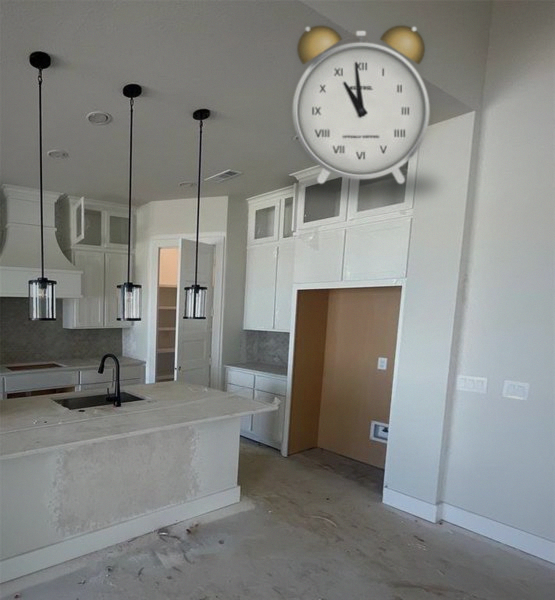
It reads **10:59**
